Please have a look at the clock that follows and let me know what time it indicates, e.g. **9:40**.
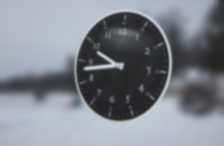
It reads **9:43**
